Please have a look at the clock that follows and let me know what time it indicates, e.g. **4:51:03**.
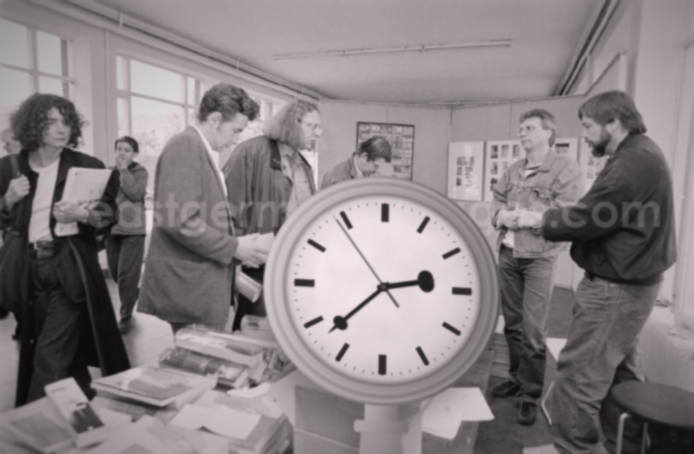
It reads **2:37:54**
